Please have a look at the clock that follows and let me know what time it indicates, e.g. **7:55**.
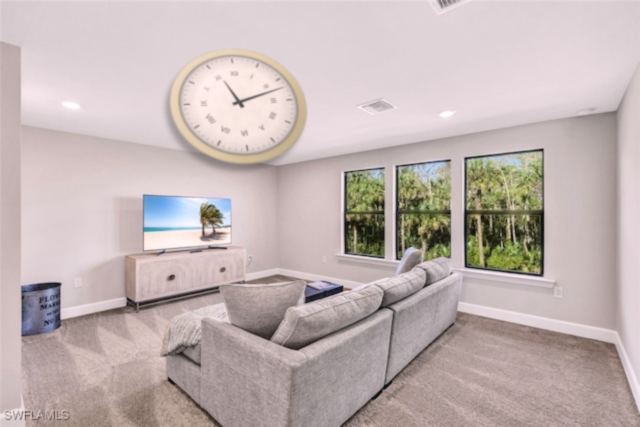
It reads **11:12**
